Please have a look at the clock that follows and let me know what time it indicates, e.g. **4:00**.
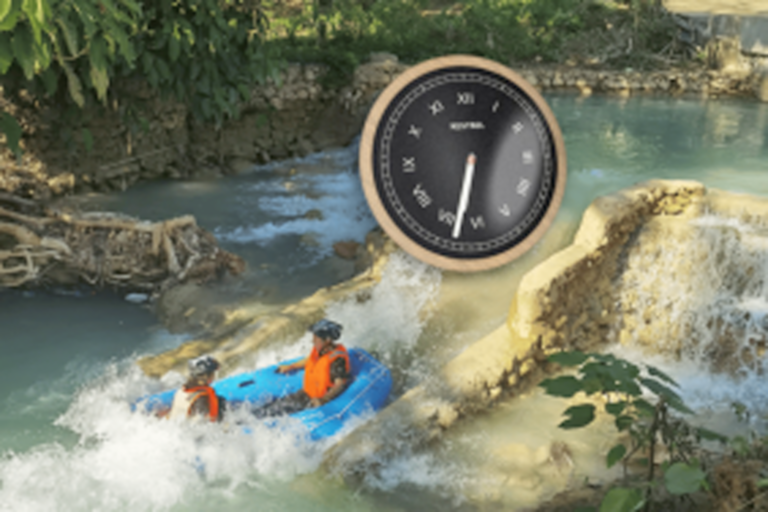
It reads **6:33**
